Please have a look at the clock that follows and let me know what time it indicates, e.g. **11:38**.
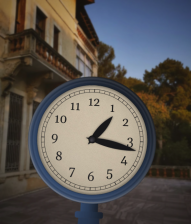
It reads **1:17**
